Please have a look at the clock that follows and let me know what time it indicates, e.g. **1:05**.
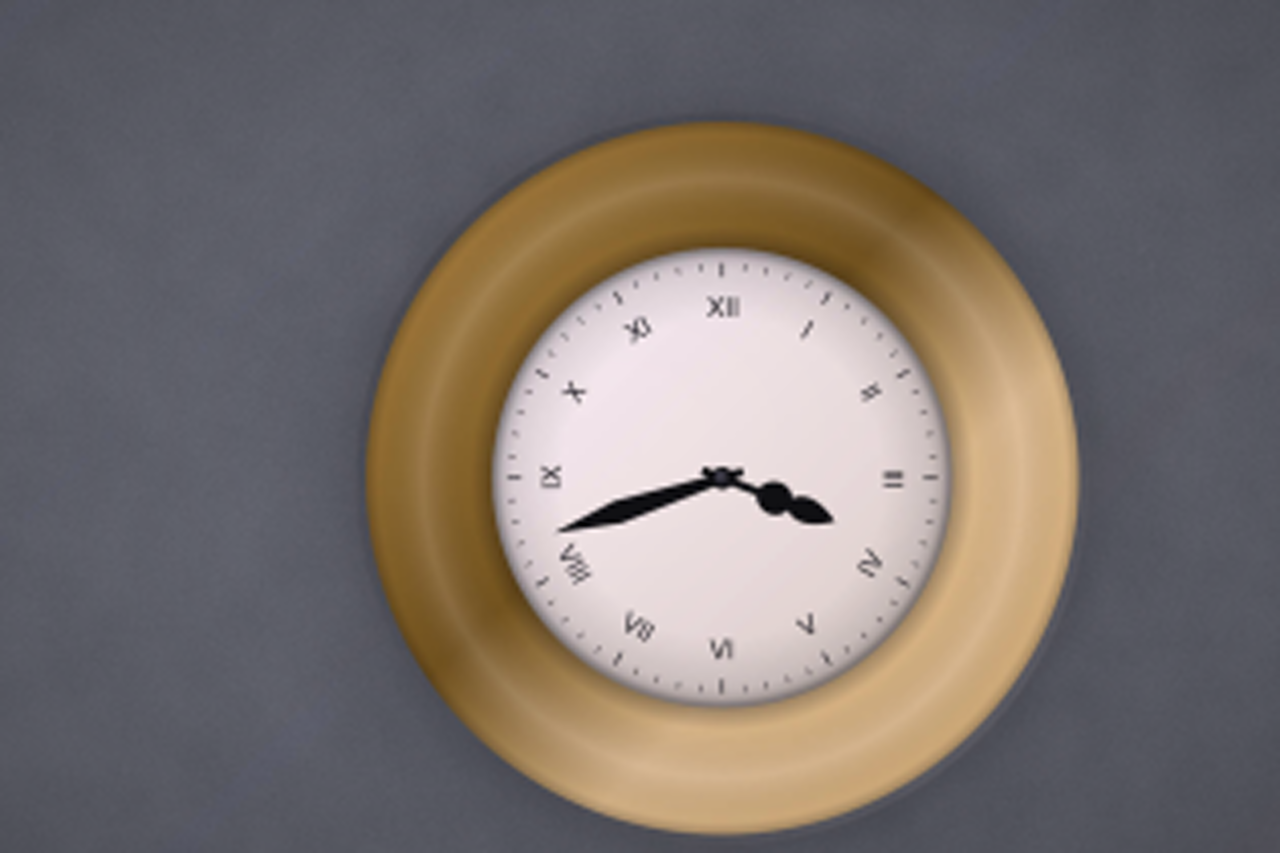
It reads **3:42**
